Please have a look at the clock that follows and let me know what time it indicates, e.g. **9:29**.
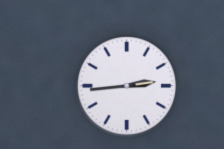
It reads **2:44**
